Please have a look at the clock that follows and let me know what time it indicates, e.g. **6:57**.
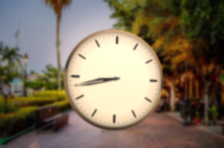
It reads **8:43**
